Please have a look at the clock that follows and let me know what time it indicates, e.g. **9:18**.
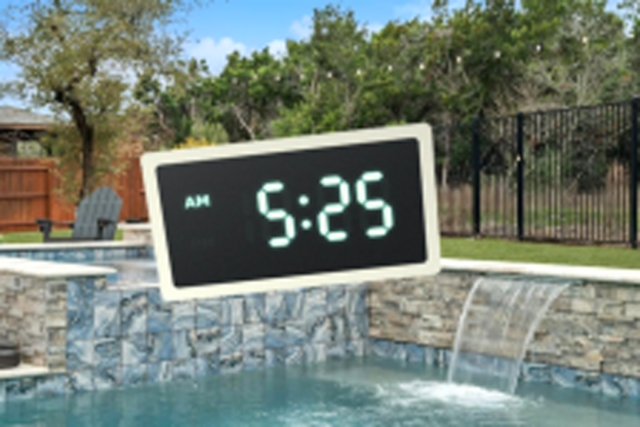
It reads **5:25**
